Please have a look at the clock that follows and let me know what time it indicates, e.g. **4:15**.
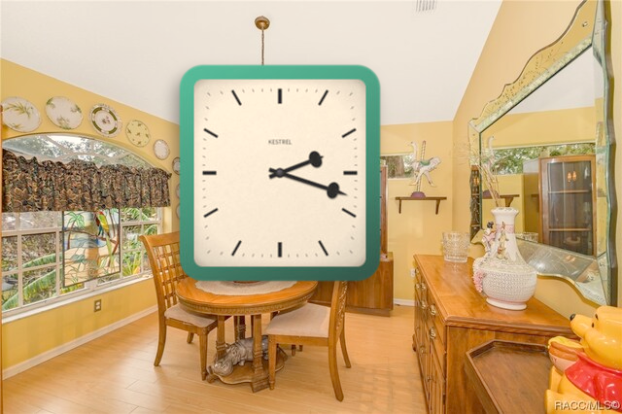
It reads **2:18**
